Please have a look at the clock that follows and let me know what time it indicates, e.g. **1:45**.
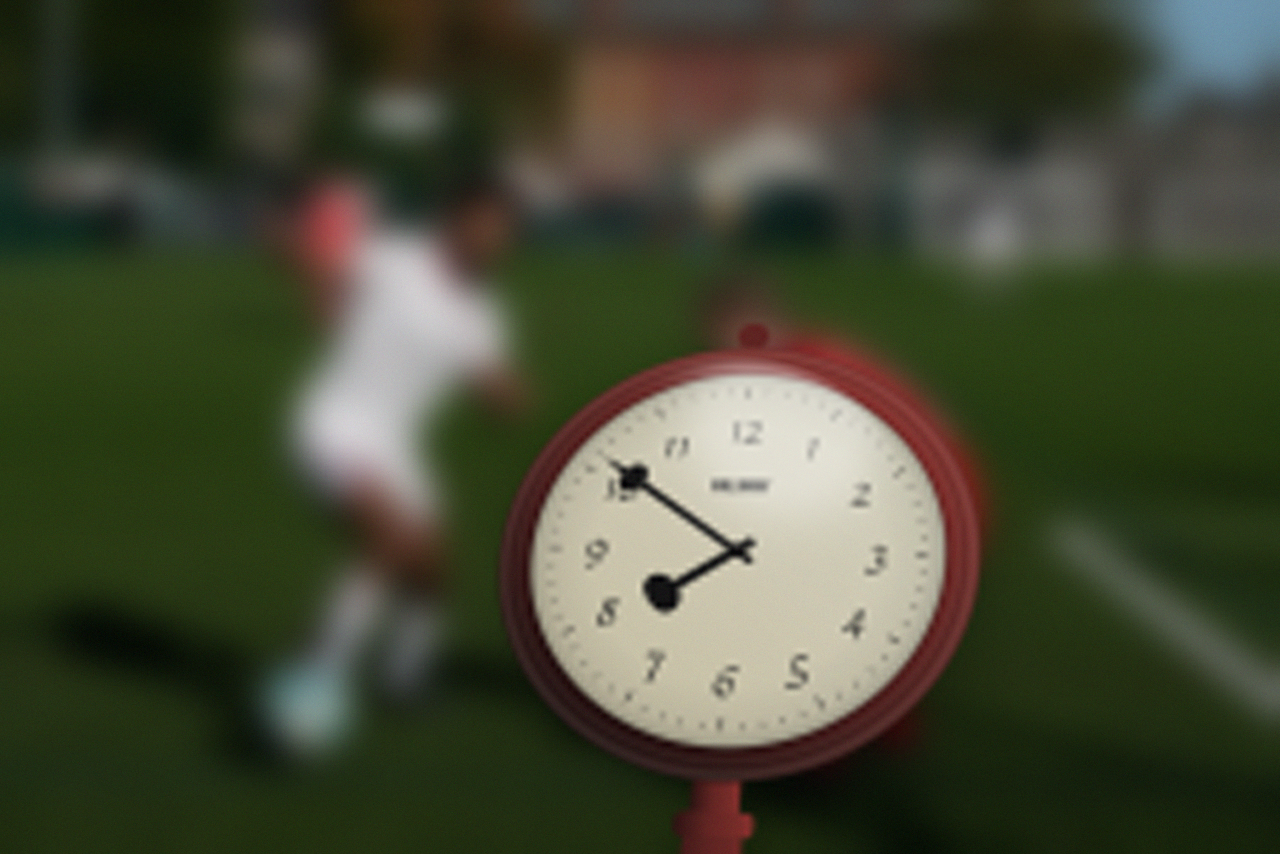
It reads **7:51**
